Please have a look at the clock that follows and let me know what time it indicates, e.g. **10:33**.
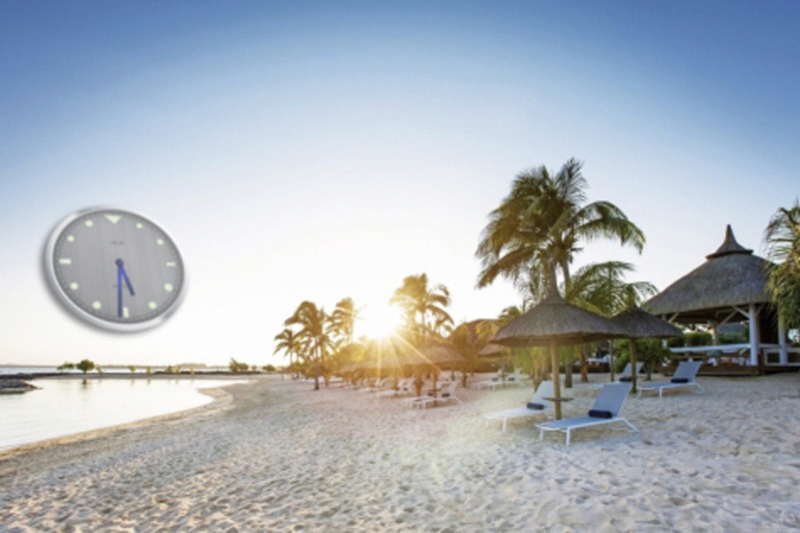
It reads **5:31**
